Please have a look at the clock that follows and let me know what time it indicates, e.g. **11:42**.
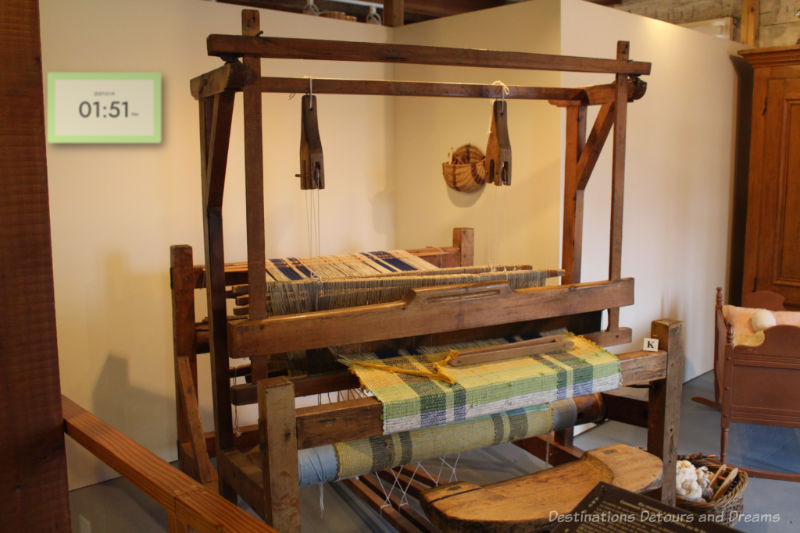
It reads **1:51**
